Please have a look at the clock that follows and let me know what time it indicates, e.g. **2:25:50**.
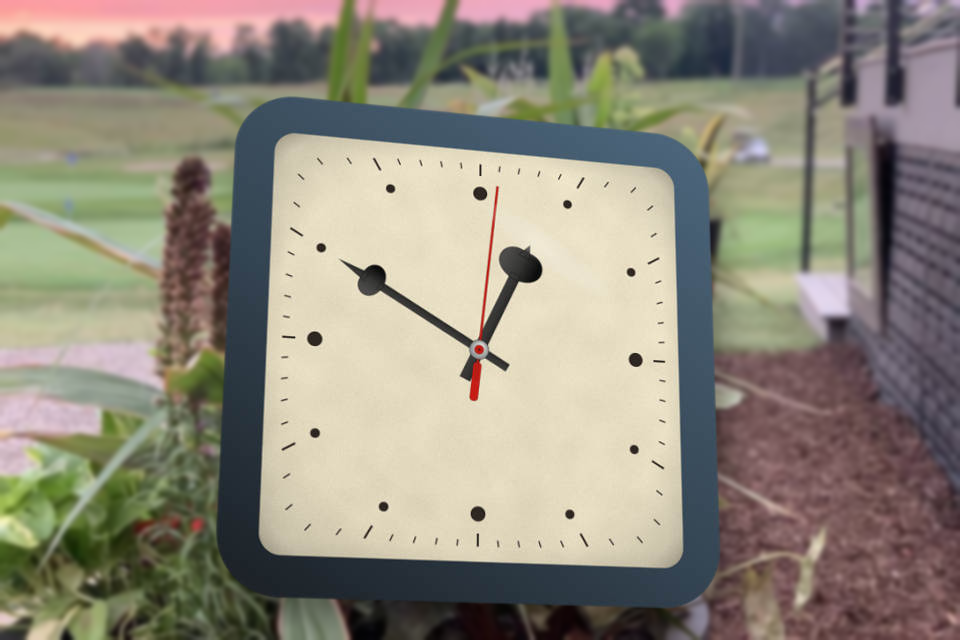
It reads **12:50:01**
